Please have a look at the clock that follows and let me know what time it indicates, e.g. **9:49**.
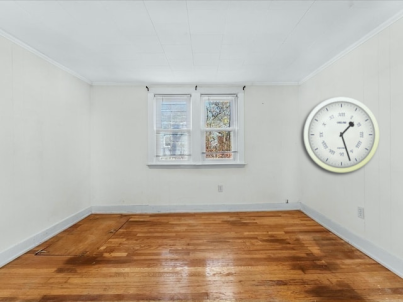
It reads **1:27**
